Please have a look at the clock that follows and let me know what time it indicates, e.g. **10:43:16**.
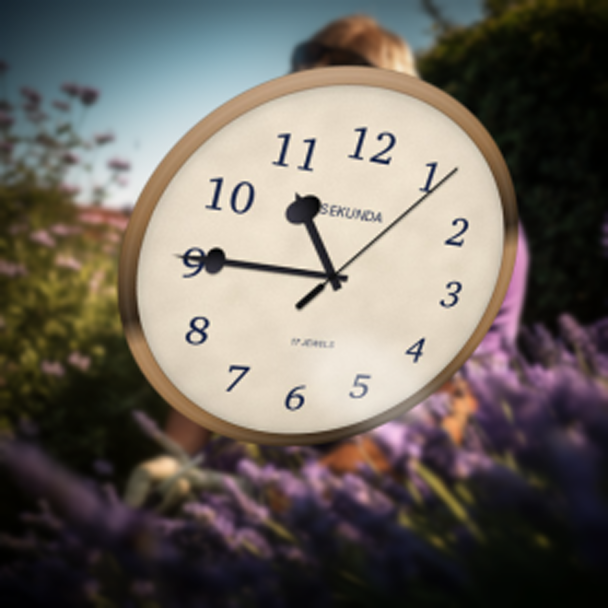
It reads **10:45:06**
